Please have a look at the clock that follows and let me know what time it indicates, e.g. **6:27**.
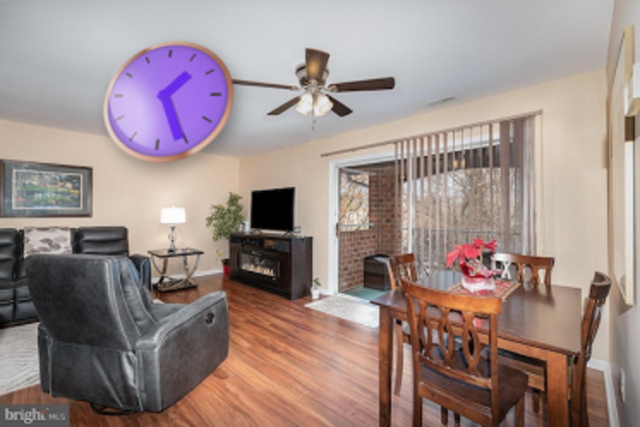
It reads **1:26**
